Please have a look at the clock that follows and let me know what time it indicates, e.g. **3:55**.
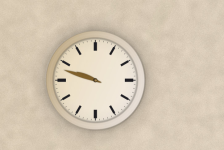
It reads **9:48**
